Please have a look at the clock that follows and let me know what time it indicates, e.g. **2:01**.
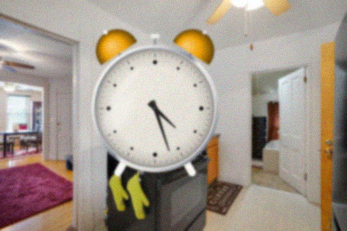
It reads **4:27**
